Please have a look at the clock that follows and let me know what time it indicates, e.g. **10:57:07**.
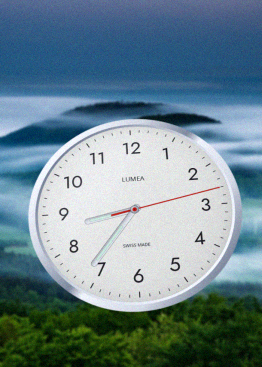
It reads **8:36:13**
